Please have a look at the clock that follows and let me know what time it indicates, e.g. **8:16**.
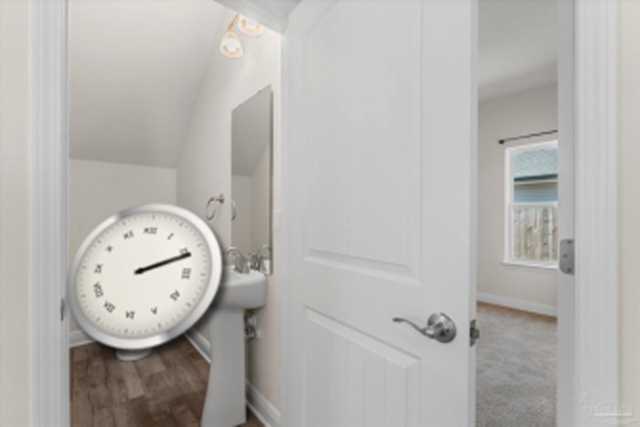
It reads **2:11**
